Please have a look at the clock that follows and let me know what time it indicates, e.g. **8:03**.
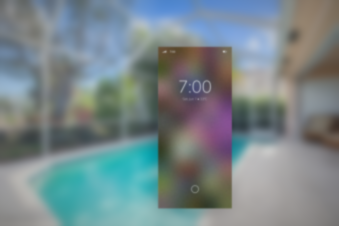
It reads **7:00**
